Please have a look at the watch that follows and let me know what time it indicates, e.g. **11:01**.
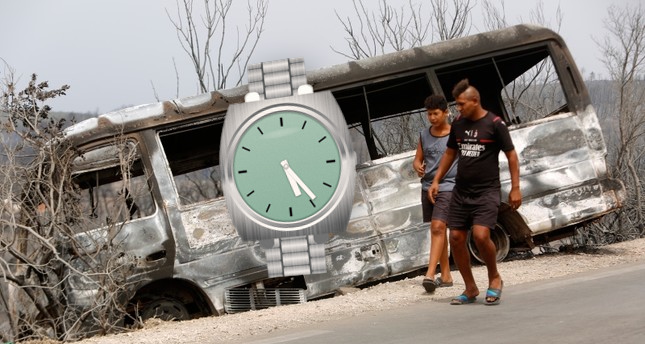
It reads **5:24**
